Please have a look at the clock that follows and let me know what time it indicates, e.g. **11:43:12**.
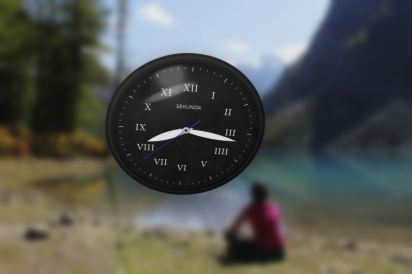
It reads **8:16:38**
